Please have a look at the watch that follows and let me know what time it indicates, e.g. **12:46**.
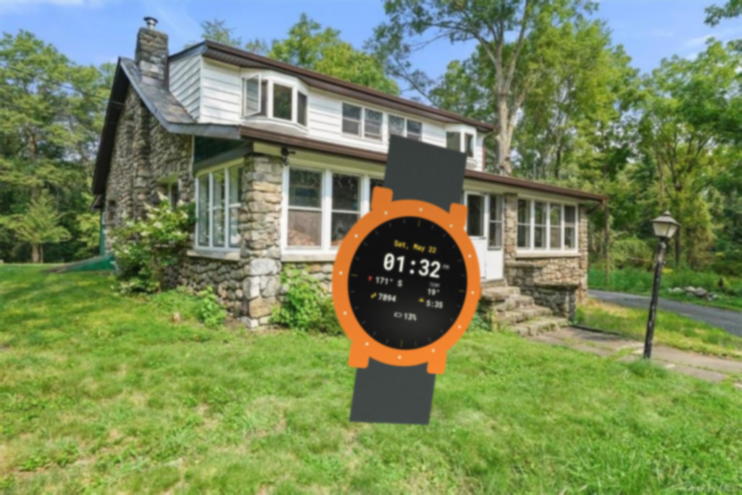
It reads **1:32**
